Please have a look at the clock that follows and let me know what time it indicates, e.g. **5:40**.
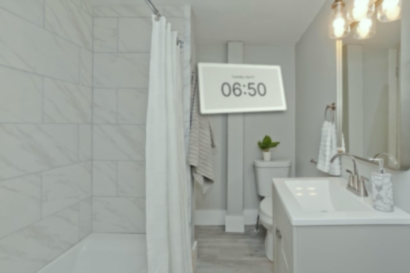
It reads **6:50**
